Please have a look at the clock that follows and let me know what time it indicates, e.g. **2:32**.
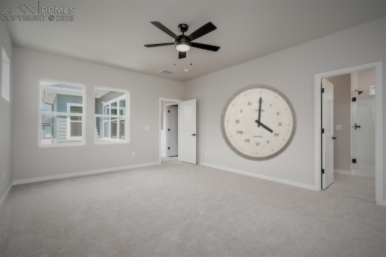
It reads **4:00**
